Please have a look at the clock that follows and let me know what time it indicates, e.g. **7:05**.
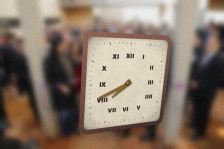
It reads **7:41**
